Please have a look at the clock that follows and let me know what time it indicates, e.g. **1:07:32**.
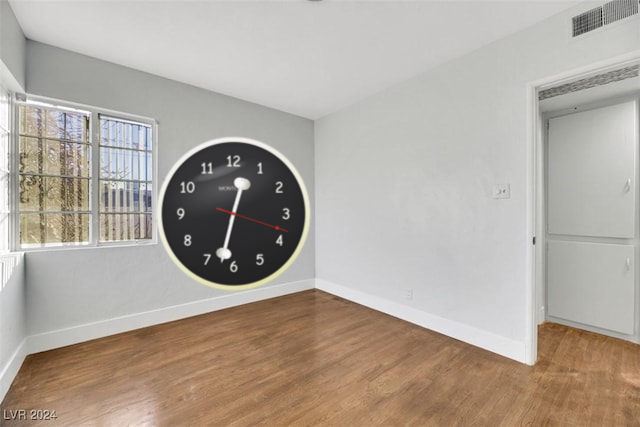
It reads **12:32:18**
